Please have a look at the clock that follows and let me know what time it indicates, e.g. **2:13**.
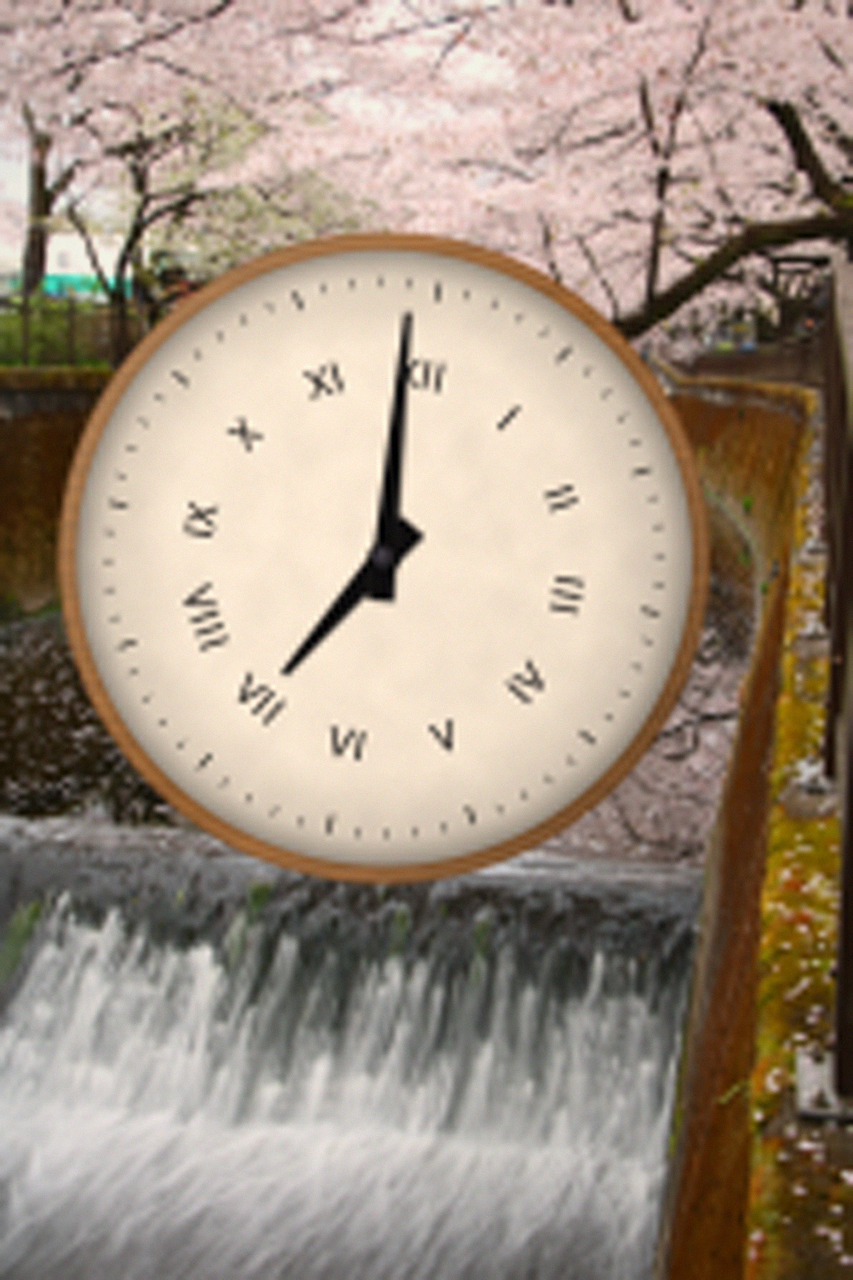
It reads **6:59**
